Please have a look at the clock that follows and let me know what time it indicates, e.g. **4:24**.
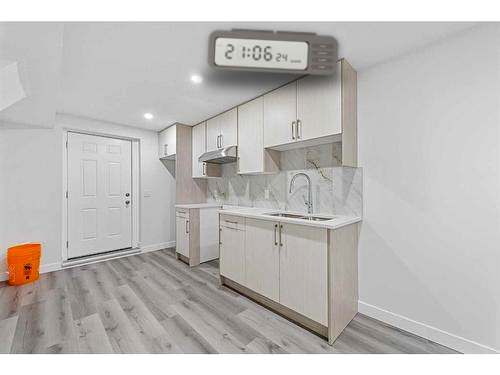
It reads **21:06**
